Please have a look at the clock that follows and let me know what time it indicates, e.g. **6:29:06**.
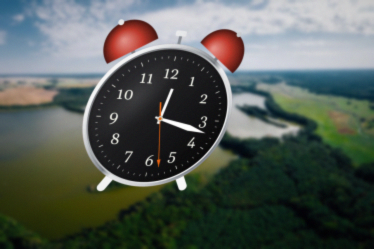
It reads **12:17:28**
